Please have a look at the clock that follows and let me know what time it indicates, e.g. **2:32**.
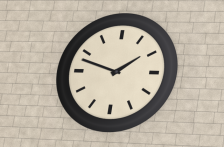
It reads **1:48**
